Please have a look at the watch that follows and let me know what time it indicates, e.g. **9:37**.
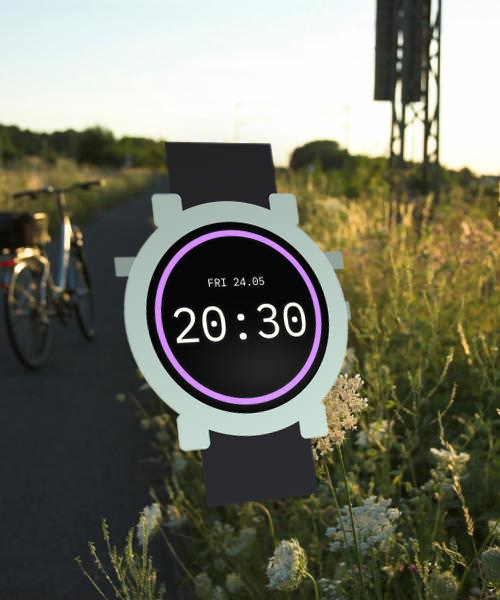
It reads **20:30**
